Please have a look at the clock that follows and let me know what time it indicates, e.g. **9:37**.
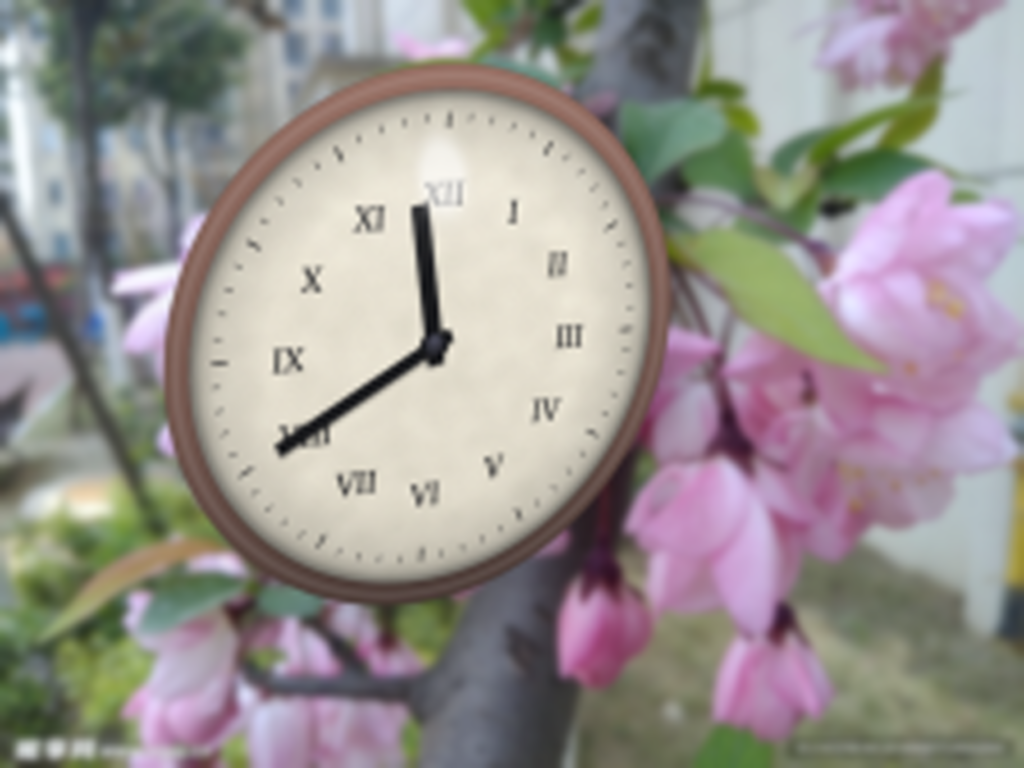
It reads **11:40**
